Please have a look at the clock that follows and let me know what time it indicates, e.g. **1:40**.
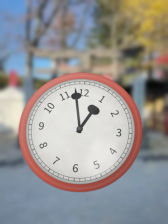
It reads **12:58**
